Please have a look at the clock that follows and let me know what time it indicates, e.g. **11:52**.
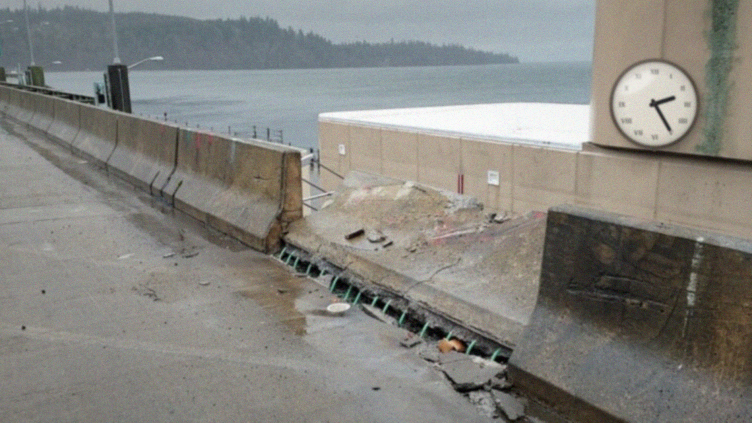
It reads **2:25**
